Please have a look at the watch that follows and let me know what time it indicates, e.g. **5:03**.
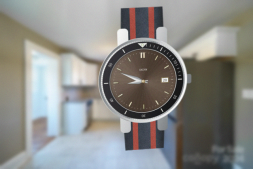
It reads **8:49**
